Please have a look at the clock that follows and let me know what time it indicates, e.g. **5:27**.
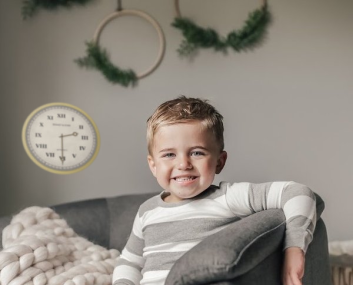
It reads **2:30**
